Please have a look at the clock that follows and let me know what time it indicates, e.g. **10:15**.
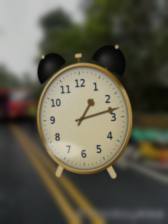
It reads **1:13**
